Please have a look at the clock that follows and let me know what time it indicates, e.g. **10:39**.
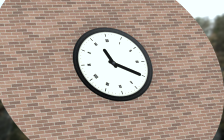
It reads **11:20**
